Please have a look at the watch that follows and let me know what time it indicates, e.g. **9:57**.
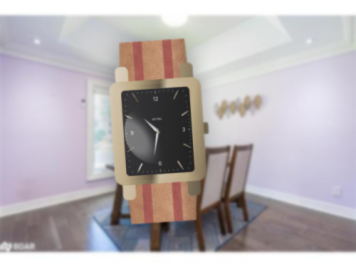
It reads **10:32**
